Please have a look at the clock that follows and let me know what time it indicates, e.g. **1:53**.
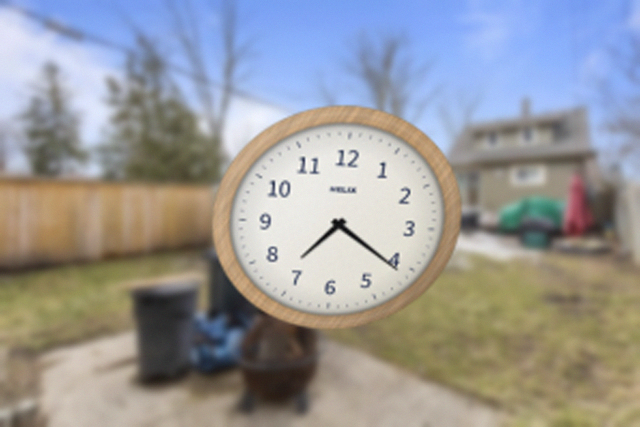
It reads **7:21**
